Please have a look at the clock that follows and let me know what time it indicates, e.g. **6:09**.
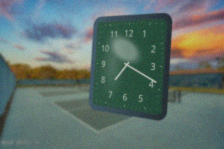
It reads **7:19**
